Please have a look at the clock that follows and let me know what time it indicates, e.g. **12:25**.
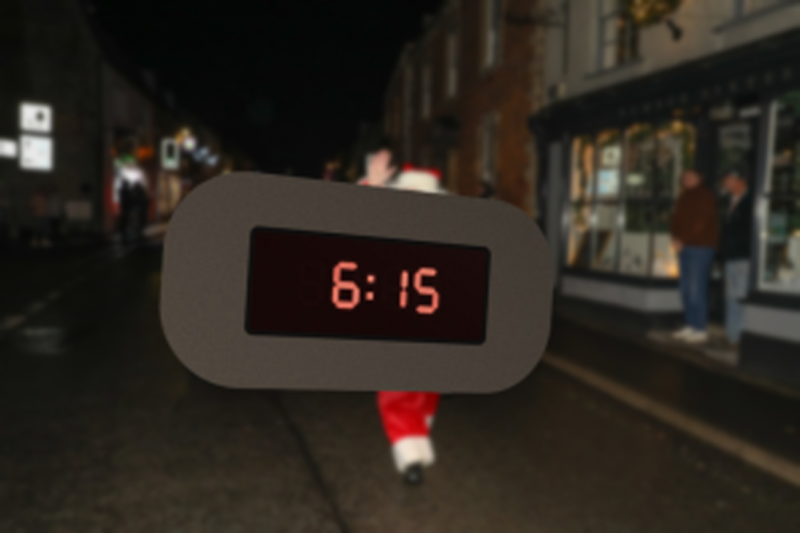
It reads **6:15**
